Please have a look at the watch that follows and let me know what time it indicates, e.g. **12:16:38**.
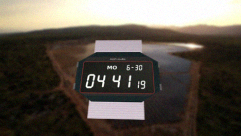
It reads **4:41:19**
